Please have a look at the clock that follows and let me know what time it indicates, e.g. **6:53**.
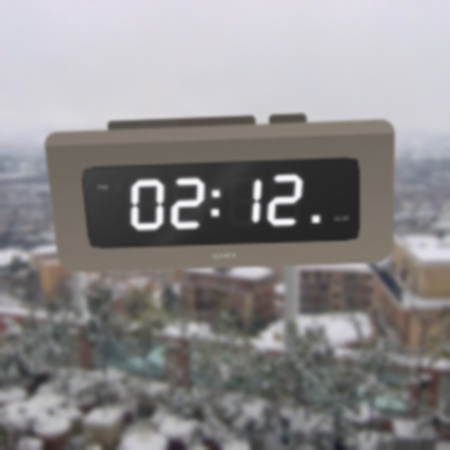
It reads **2:12**
